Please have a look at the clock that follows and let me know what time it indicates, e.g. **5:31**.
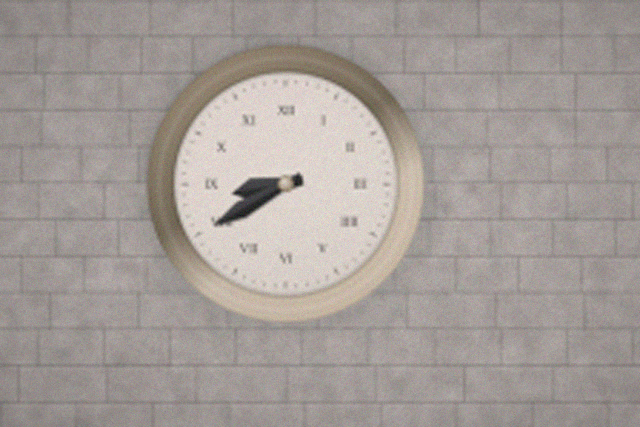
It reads **8:40**
